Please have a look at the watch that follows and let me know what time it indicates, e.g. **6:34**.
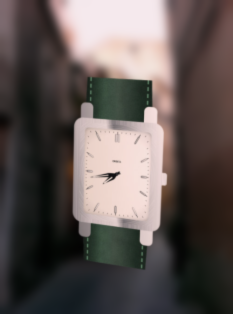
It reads **7:43**
